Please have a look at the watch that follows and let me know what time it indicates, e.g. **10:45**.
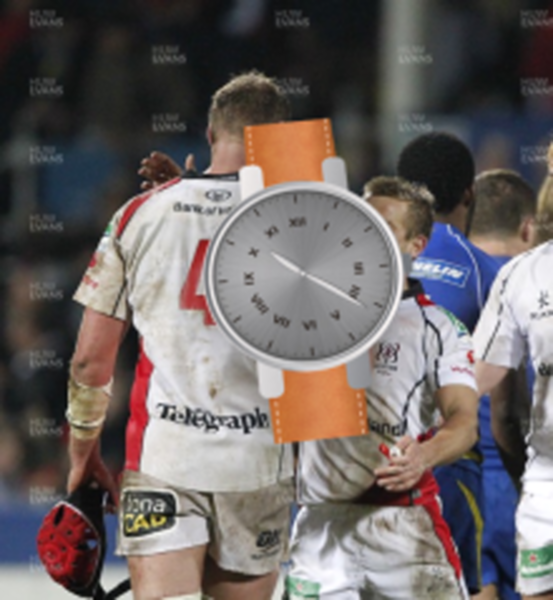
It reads **10:21**
